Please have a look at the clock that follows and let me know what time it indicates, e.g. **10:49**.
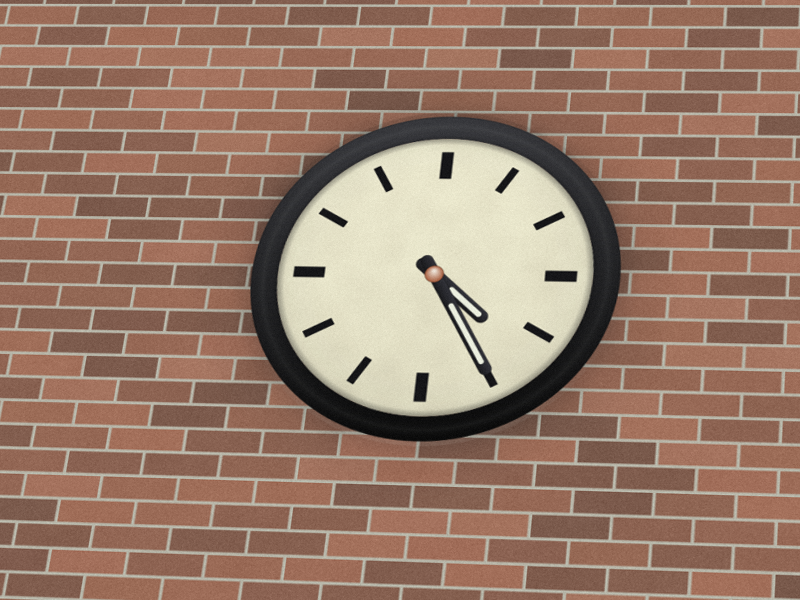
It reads **4:25**
